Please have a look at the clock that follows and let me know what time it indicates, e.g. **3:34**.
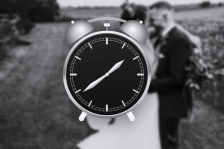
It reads **1:39**
